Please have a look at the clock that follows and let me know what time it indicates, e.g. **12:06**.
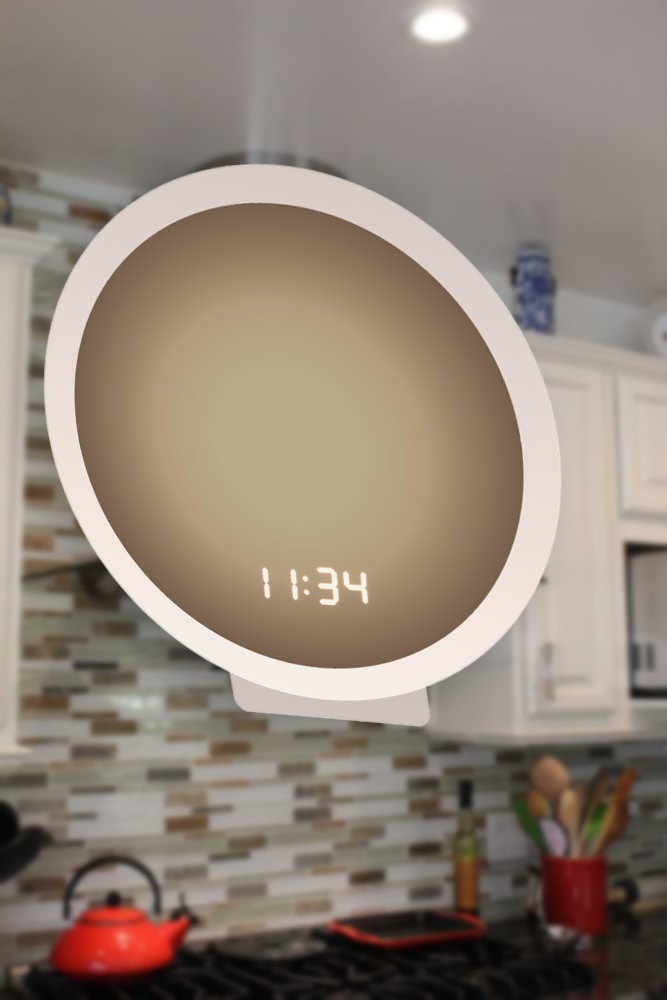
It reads **11:34**
